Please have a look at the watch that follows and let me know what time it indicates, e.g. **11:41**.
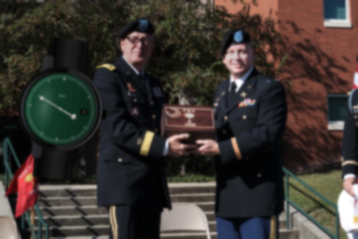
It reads **3:49**
